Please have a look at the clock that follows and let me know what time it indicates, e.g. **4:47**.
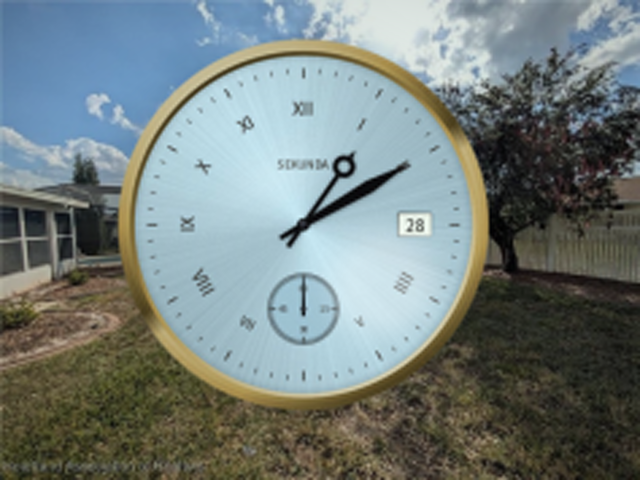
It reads **1:10**
